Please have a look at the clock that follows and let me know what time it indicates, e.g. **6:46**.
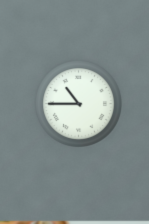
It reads **10:45**
